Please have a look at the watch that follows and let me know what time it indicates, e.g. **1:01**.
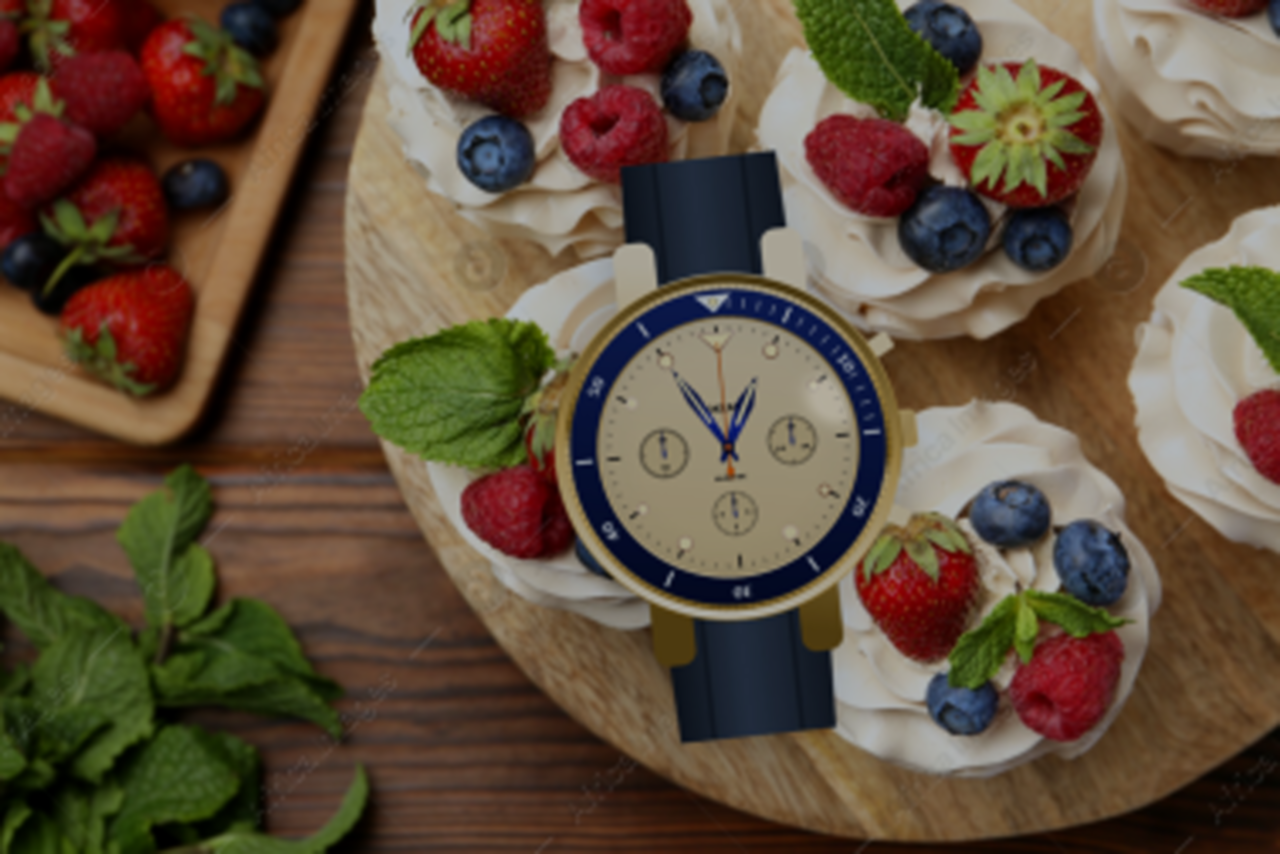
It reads **12:55**
